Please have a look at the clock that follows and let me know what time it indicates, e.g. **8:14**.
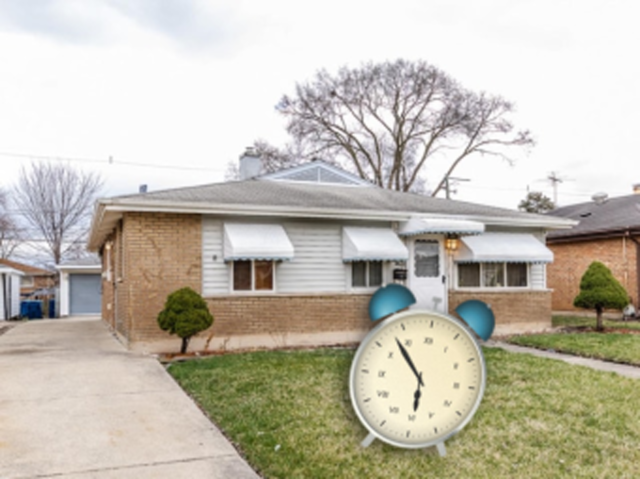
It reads **5:53**
